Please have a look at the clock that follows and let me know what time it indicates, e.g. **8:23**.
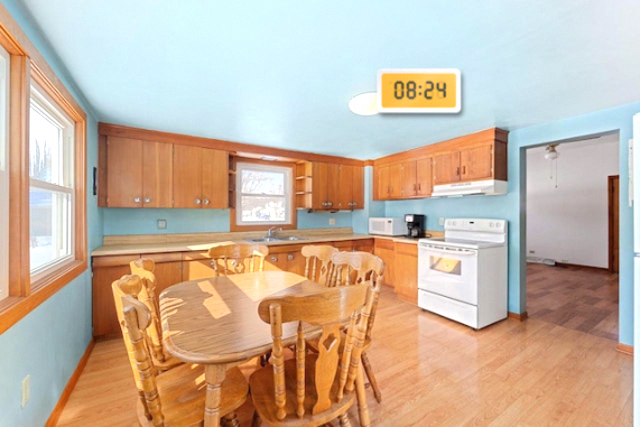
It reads **8:24**
